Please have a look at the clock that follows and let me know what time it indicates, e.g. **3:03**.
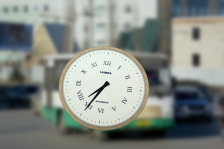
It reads **7:35**
